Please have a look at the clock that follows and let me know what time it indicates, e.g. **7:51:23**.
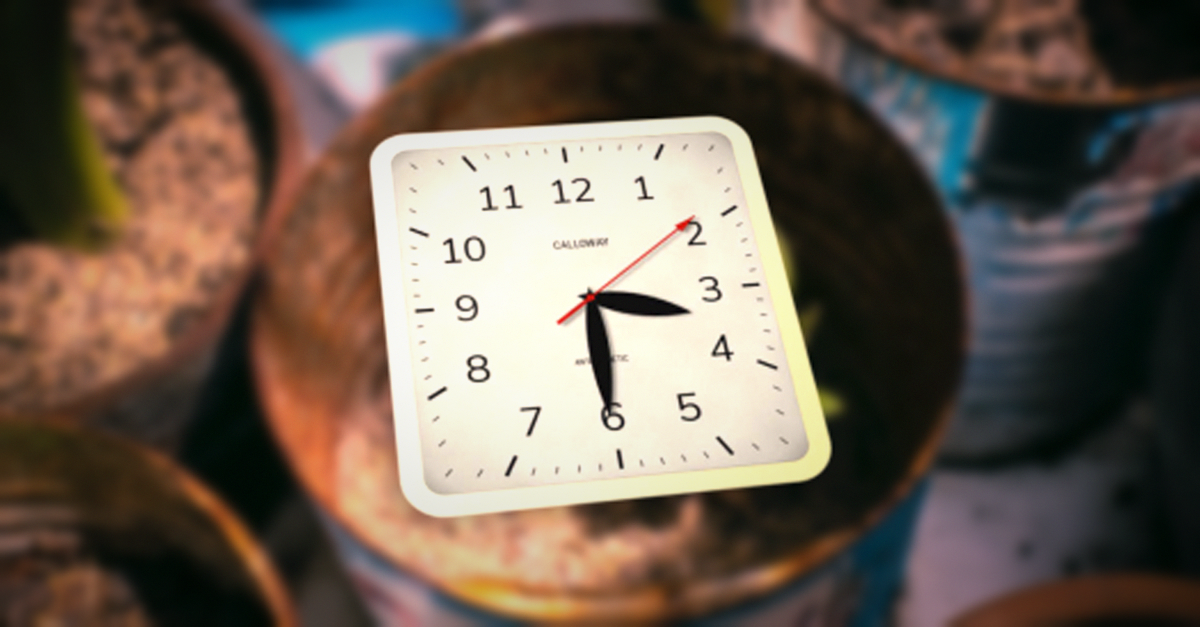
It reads **3:30:09**
